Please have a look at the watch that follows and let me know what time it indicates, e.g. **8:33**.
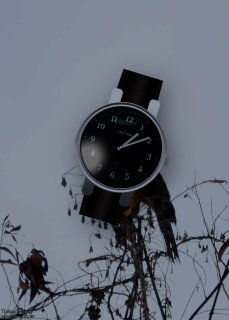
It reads **1:09**
